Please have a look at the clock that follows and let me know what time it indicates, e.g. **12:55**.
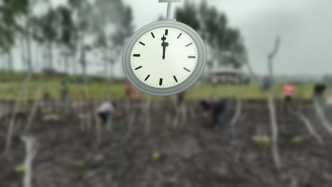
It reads **11:59**
